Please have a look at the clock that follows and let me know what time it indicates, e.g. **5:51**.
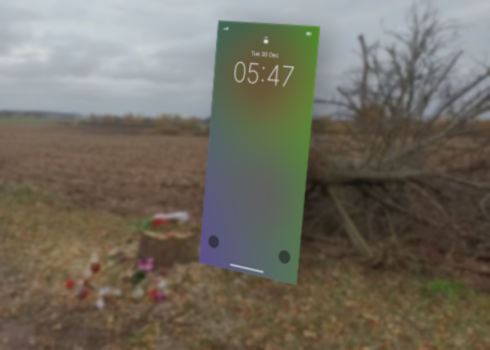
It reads **5:47**
